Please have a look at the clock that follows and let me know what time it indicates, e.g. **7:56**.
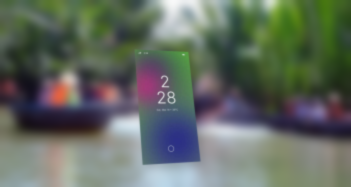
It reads **2:28**
